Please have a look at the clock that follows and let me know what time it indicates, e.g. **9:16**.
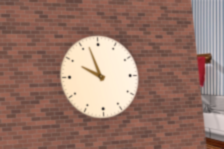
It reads **9:57**
